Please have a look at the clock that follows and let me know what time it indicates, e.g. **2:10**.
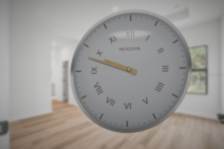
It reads **9:48**
